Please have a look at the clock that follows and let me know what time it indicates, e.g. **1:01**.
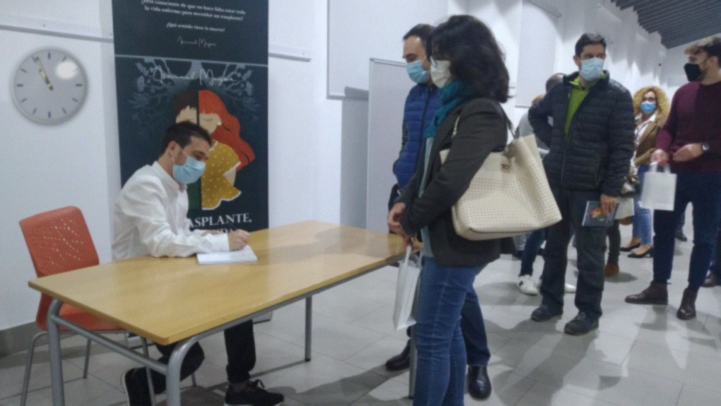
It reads **10:56**
